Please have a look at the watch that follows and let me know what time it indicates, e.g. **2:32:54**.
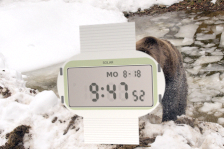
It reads **9:47:52**
